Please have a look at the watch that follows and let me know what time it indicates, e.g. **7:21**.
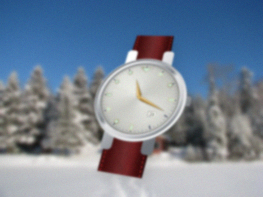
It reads **11:19**
